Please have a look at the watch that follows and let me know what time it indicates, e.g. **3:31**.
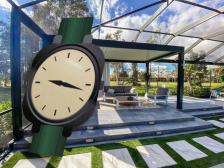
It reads **9:17**
